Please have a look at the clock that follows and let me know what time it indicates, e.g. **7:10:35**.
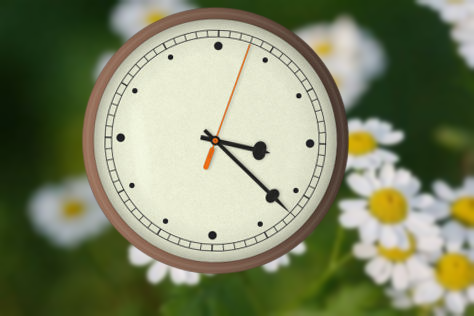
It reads **3:22:03**
